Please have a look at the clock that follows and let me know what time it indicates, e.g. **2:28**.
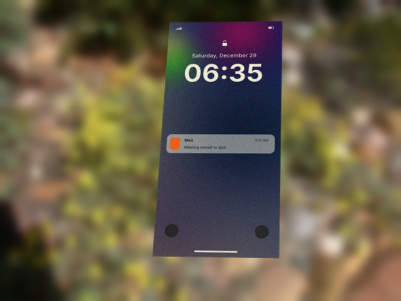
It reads **6:35**
